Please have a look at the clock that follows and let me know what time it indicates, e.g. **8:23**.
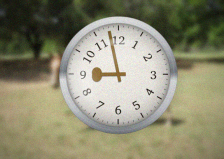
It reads **8:58**
